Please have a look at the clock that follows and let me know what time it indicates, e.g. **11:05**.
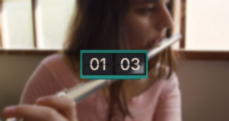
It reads **1:03**
